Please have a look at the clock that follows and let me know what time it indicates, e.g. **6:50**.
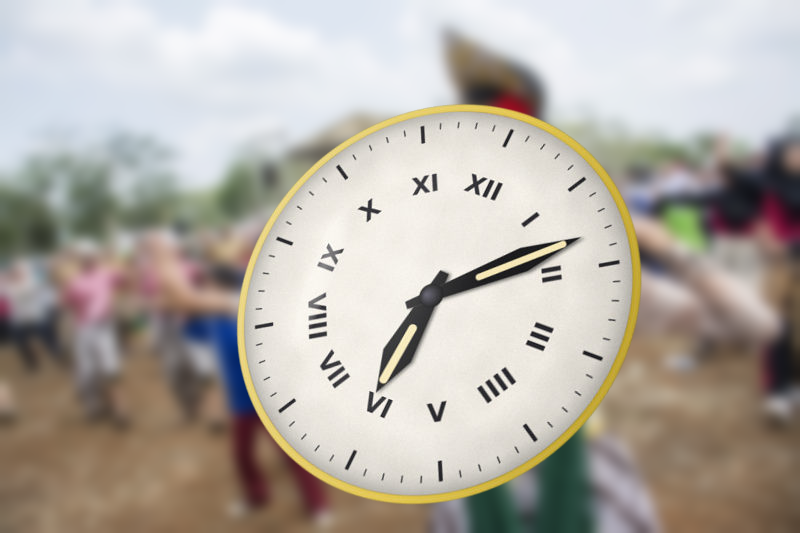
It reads **6:08**
